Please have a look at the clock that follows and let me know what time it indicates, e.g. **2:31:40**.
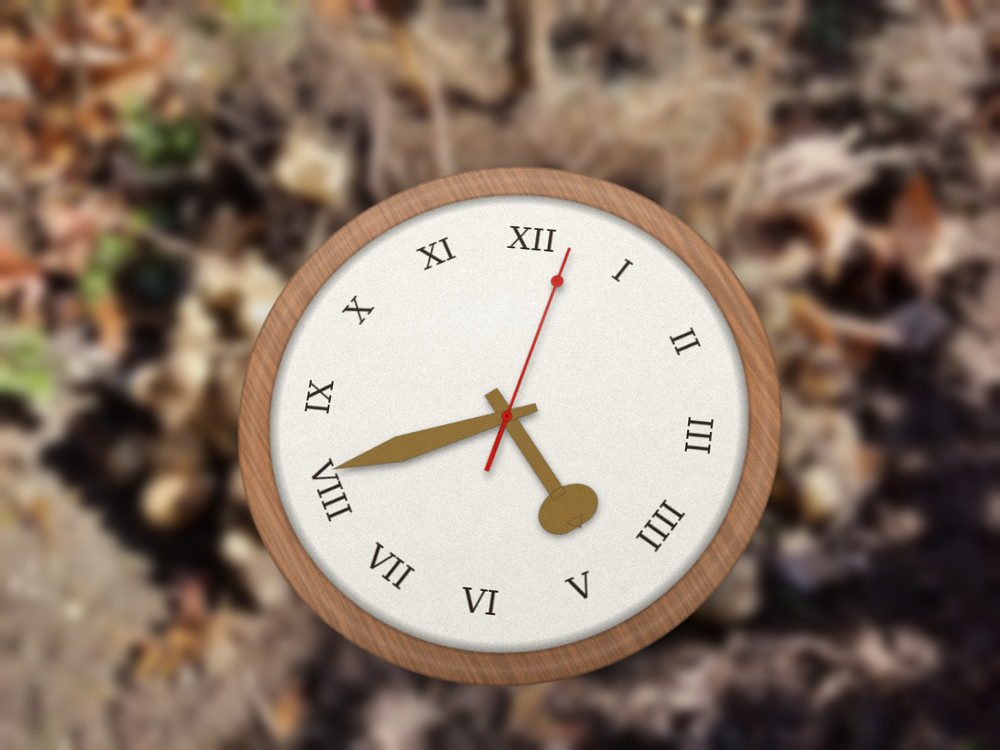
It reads **4:41:02**
